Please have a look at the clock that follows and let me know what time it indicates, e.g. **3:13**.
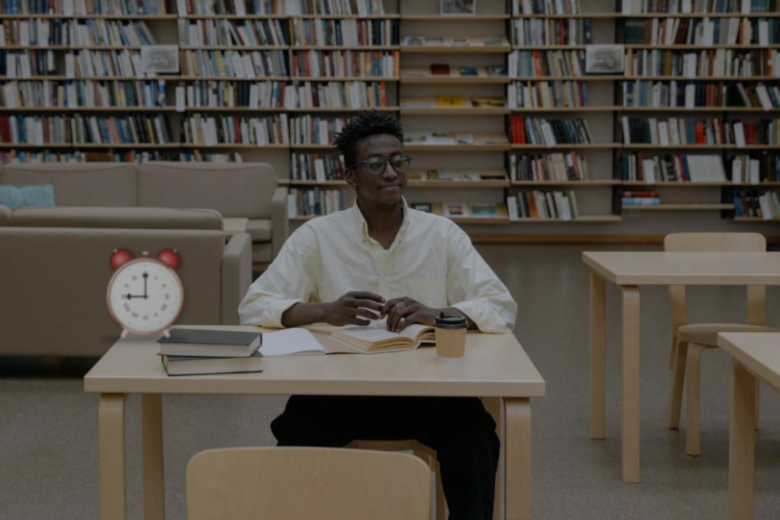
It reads **9:00**
